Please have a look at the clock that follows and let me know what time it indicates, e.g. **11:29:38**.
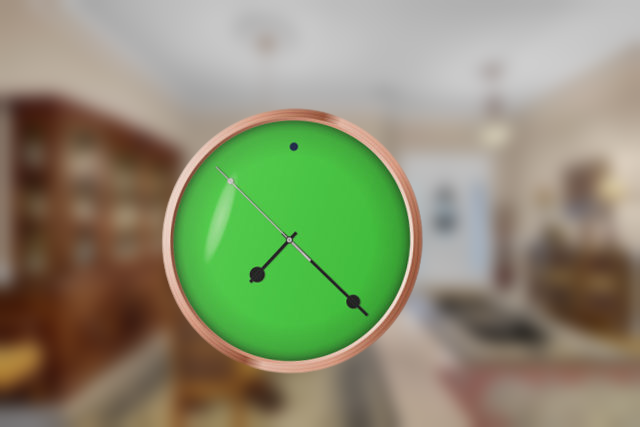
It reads **7:21:52**
